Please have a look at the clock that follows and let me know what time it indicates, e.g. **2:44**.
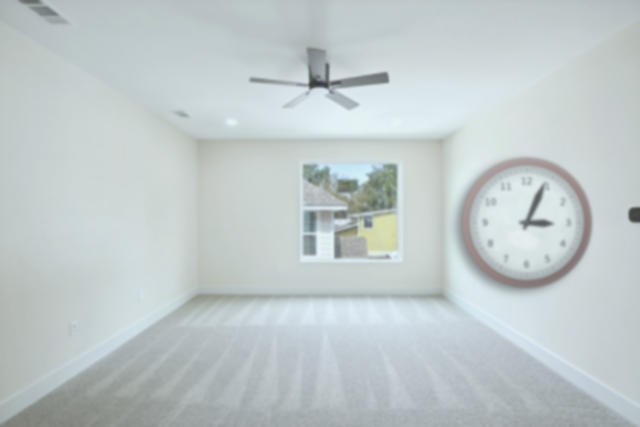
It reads **3:04**
